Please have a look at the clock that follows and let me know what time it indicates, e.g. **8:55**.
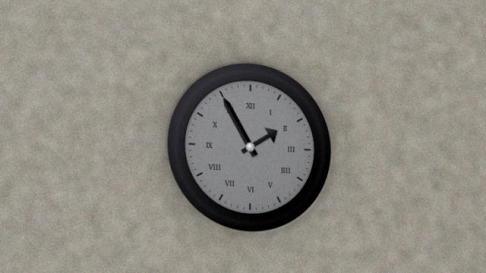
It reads **1:55**
